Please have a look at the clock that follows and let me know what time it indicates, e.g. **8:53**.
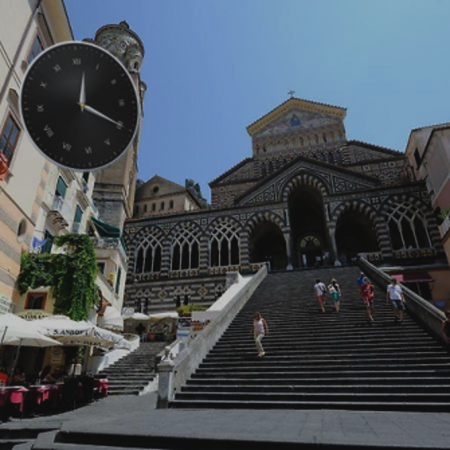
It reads **12:20**
